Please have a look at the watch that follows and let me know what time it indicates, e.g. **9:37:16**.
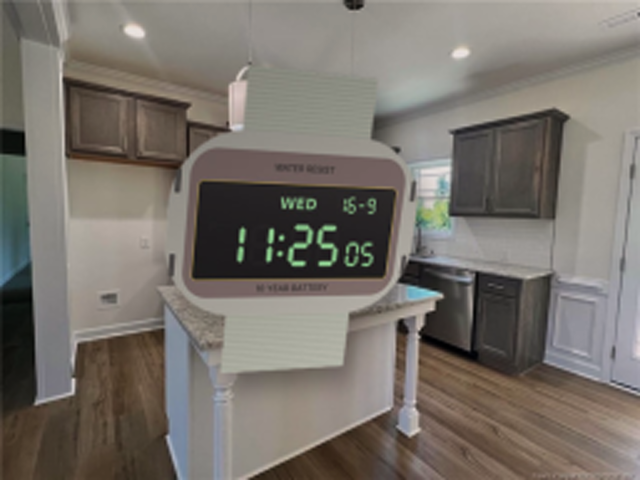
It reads **11:25:05**
